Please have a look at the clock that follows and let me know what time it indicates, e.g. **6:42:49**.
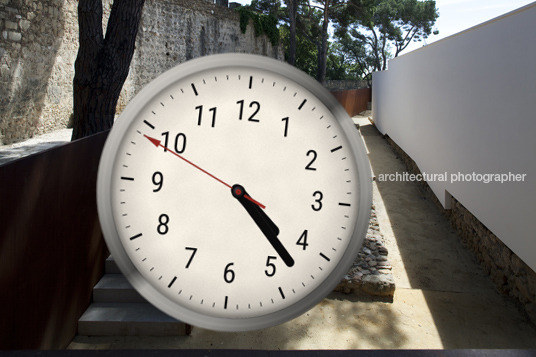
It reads **4:22:49**
